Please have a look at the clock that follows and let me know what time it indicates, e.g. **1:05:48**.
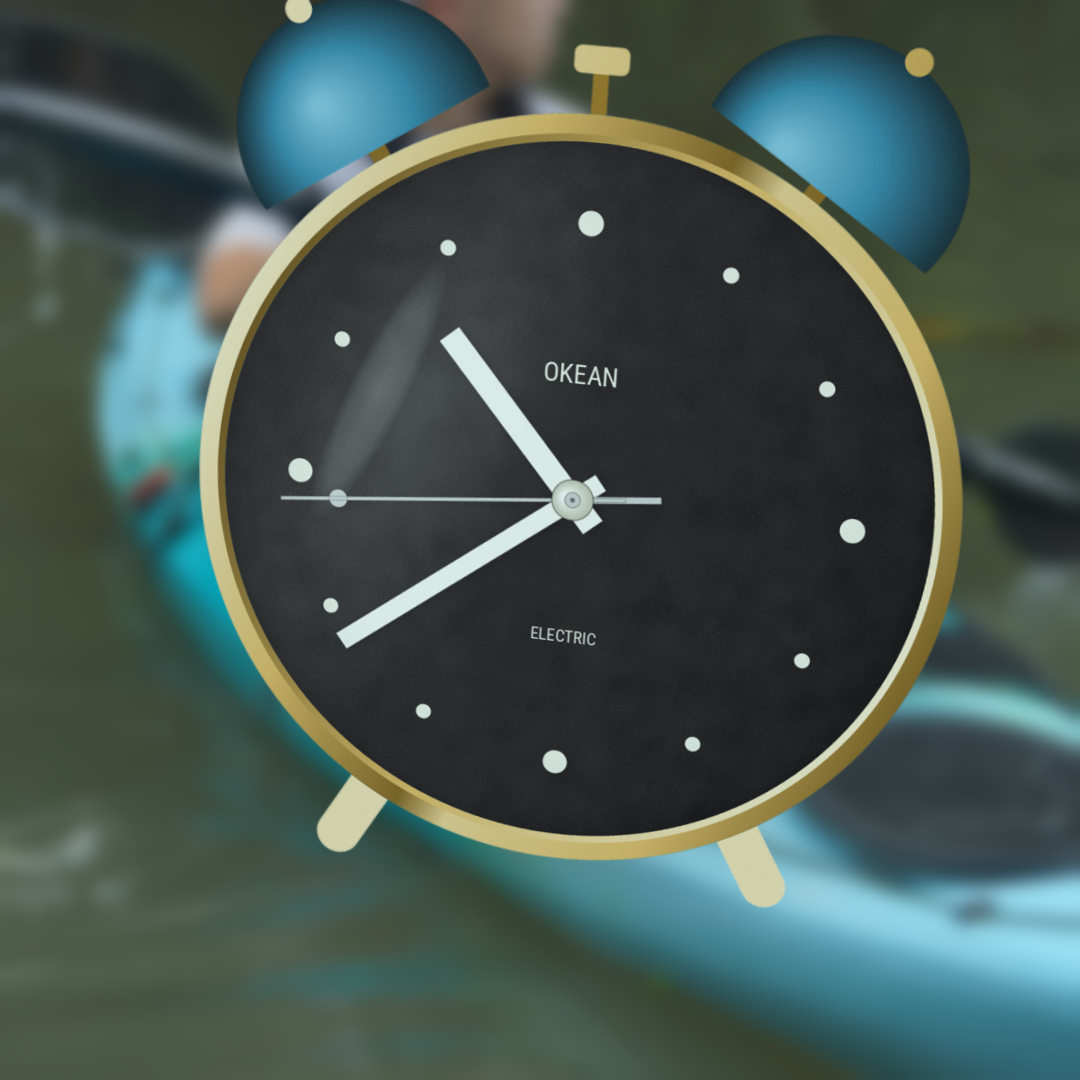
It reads **10:38:44**
